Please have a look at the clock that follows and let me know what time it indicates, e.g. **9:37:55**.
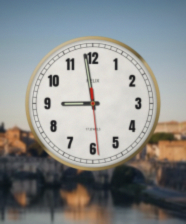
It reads **8:58:29**
